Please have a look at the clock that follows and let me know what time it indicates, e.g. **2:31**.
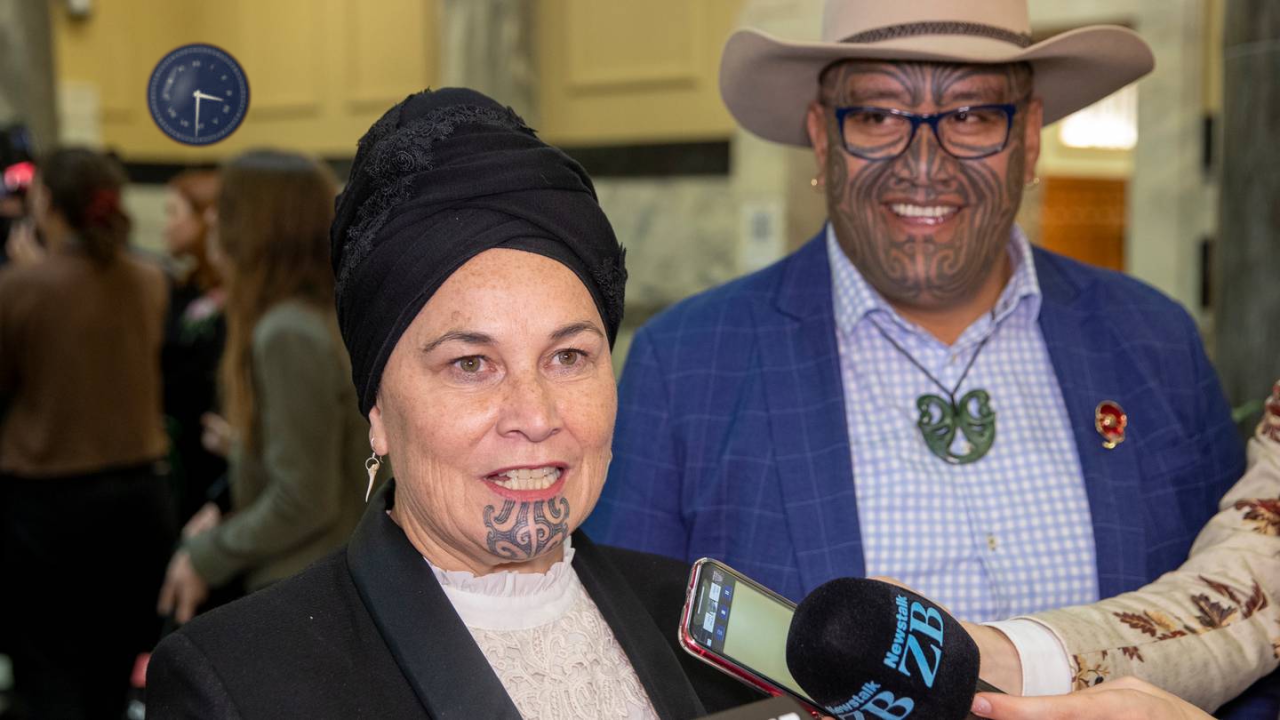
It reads **3:31**
